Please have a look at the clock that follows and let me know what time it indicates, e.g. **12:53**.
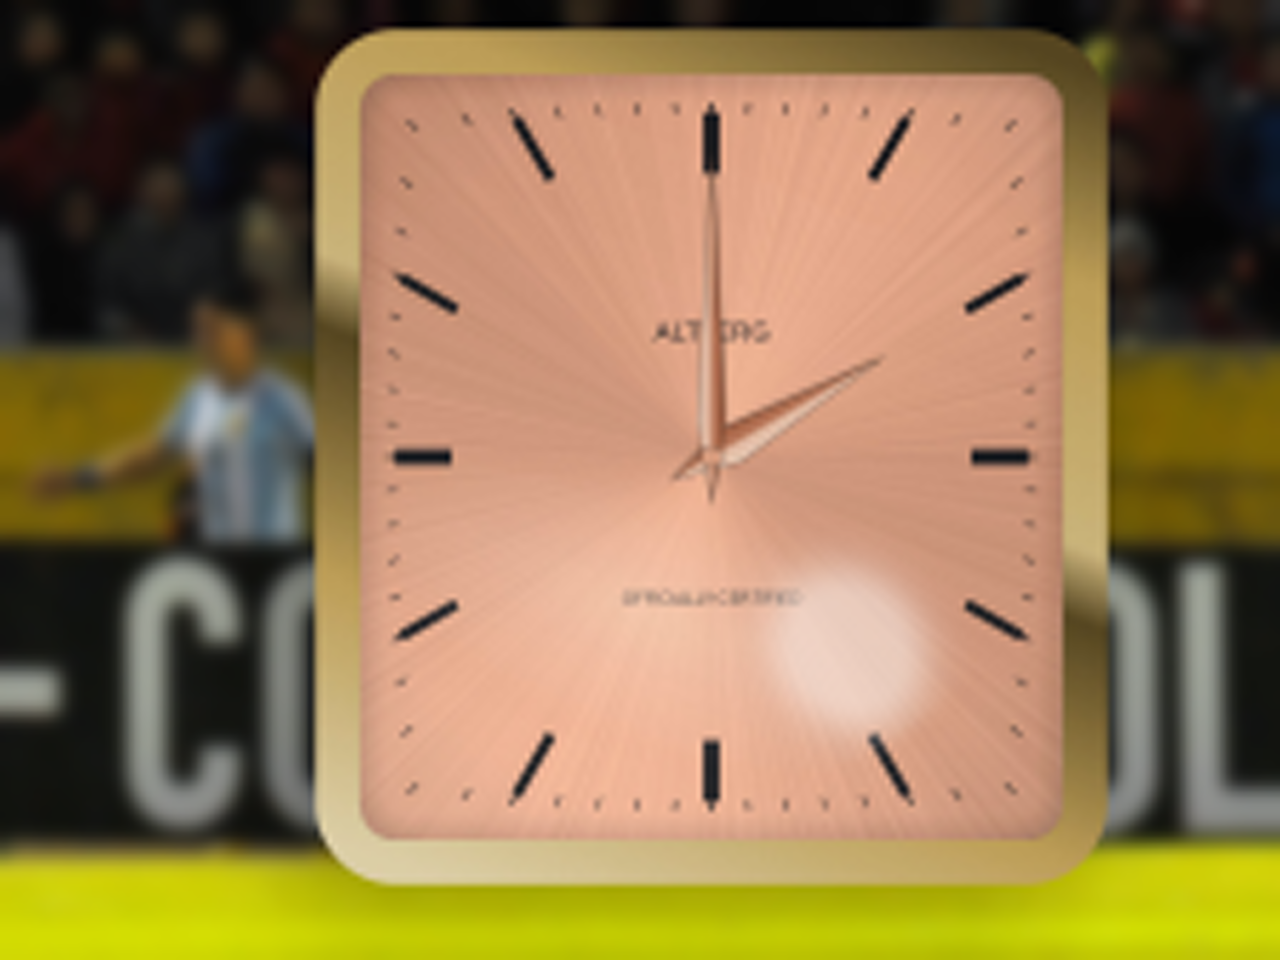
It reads **2:00**
